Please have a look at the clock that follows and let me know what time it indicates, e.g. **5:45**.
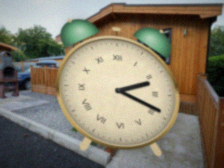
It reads **2:19**
